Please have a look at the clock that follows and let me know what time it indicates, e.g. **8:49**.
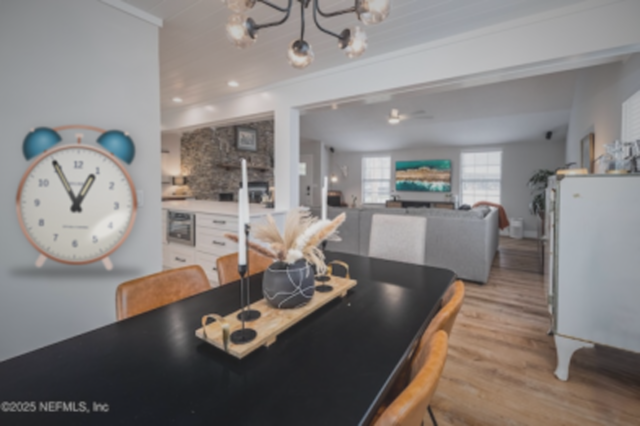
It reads **12:55**
